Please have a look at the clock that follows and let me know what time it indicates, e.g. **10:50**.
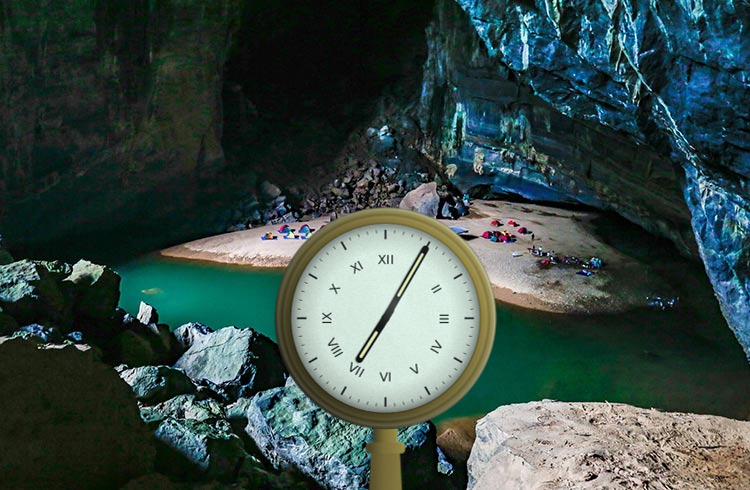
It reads **7:05**
